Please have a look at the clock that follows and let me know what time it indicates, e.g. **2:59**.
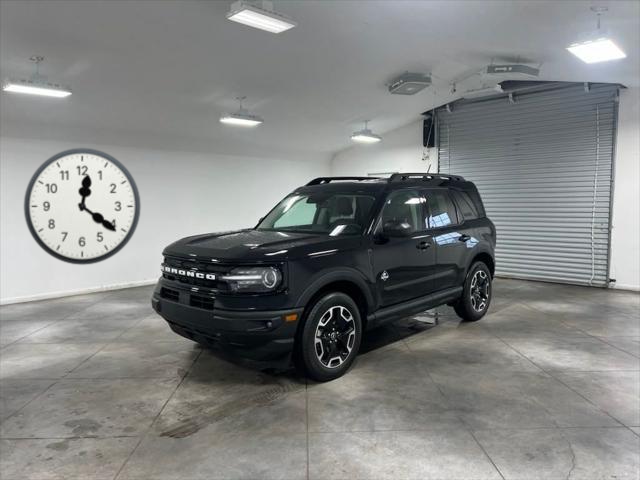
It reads **12:21**
